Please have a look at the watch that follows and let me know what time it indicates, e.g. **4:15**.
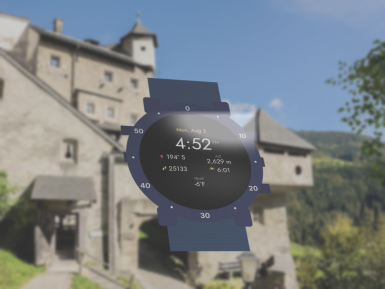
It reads **4:52**
